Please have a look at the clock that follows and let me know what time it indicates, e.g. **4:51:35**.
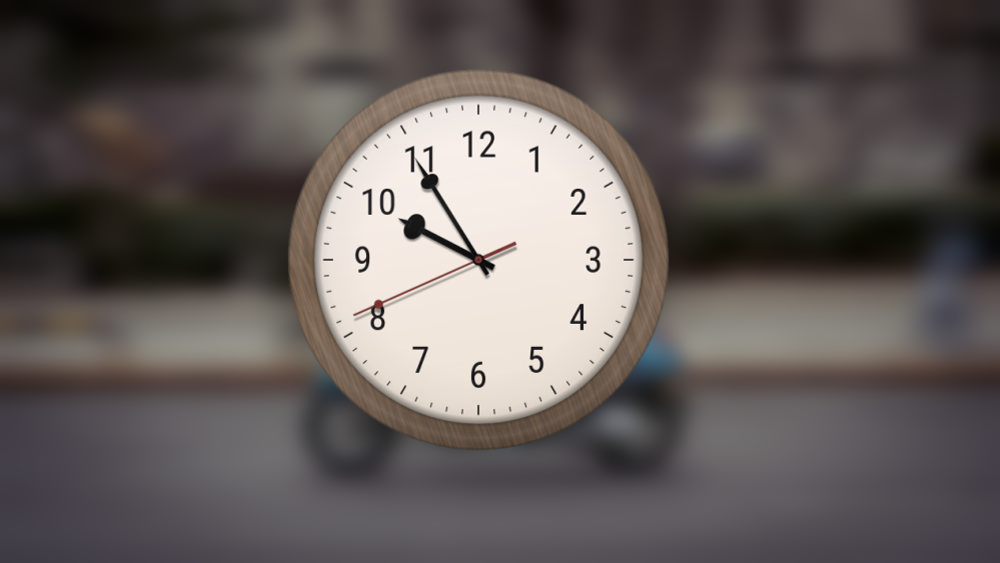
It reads **9:54:41**
